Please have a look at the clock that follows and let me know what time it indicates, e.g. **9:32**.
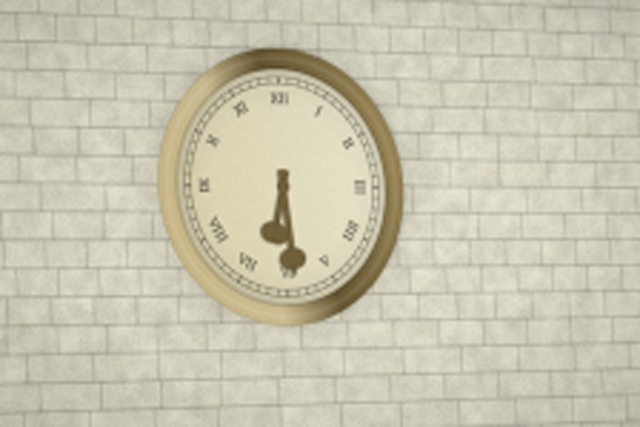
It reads **6:29**
